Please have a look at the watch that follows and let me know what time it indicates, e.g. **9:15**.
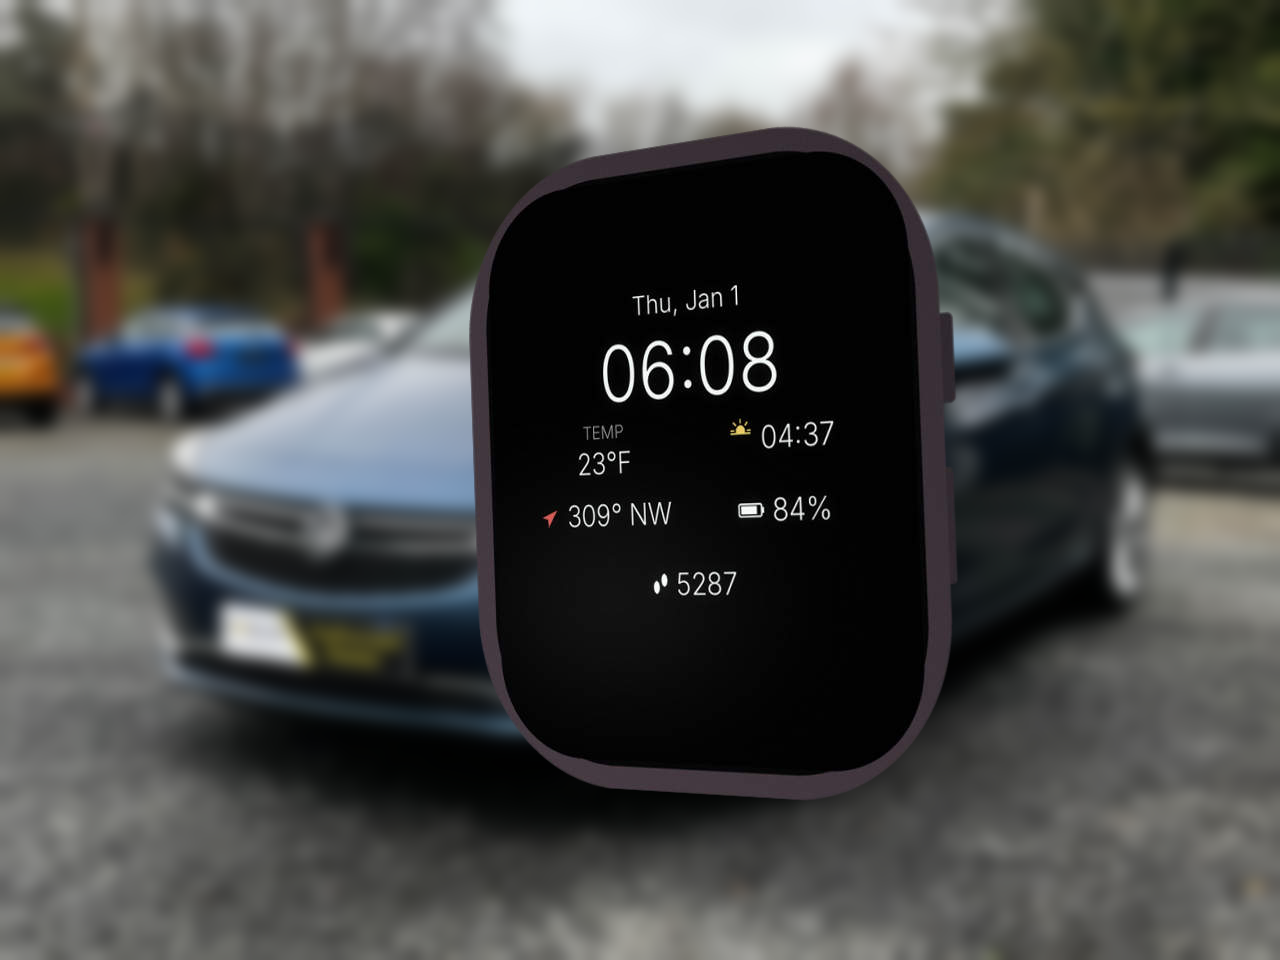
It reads **6:08**
